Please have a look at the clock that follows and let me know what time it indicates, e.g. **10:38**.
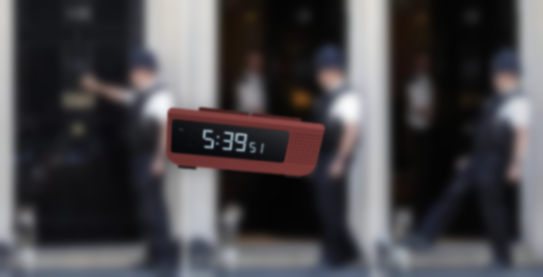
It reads **5:39**
